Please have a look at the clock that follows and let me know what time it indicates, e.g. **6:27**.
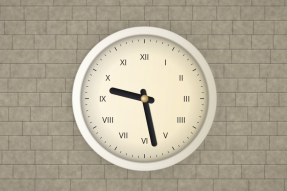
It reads **9:28**
